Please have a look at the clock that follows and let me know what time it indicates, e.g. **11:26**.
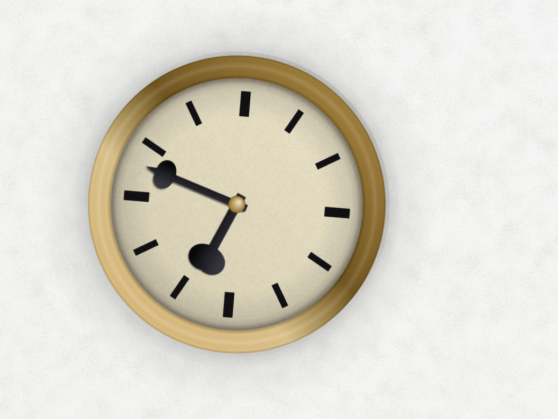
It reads **6:48**
